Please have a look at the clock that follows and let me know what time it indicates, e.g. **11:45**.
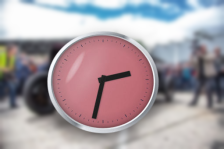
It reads **2:32**
